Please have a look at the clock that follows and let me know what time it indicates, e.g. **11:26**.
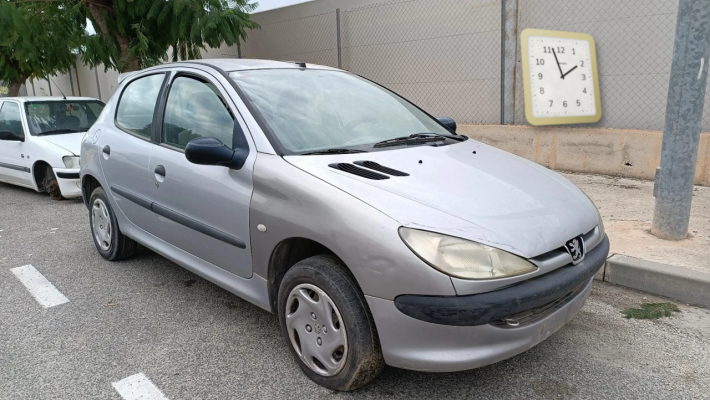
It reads **1:57**
